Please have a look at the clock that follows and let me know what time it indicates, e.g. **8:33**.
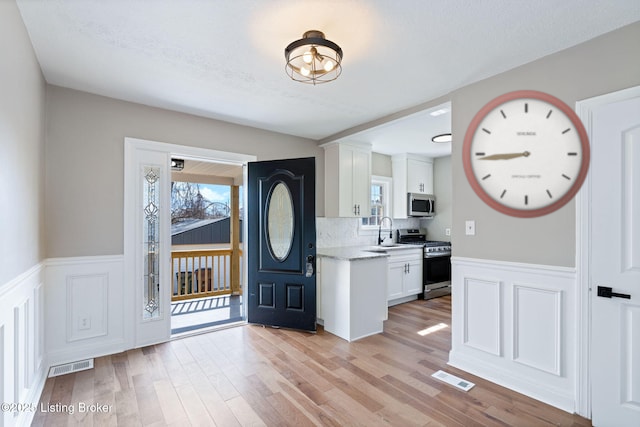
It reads **8:44**
